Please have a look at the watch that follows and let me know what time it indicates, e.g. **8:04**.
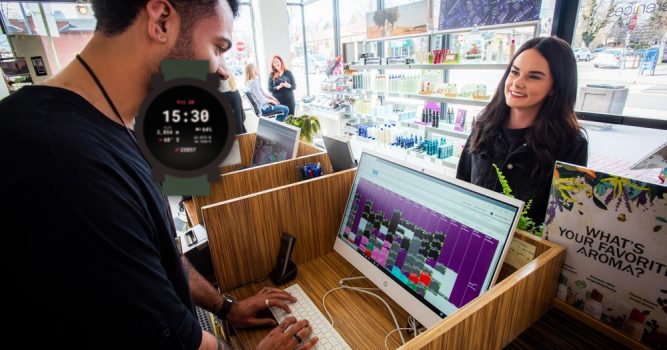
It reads **15:30**
